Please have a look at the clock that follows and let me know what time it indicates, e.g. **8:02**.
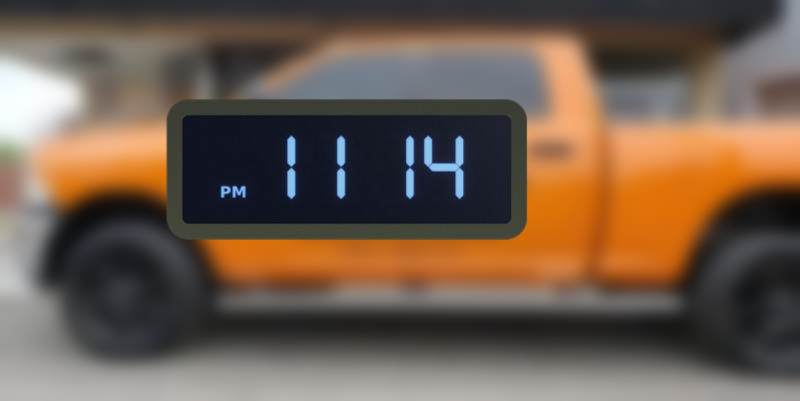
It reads **11:14**
